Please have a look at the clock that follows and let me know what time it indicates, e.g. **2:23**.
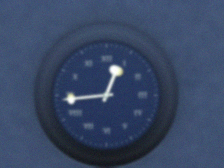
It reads **12:44**
